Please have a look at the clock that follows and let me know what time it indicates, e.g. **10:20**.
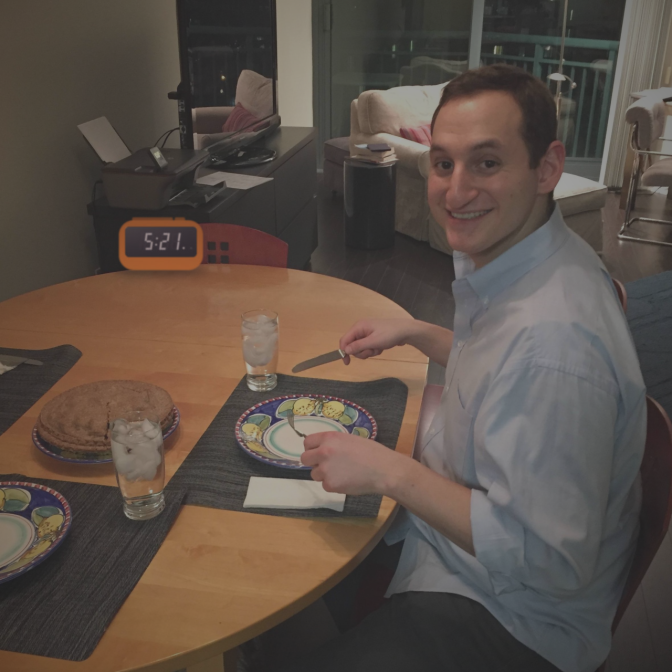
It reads **5:21**
